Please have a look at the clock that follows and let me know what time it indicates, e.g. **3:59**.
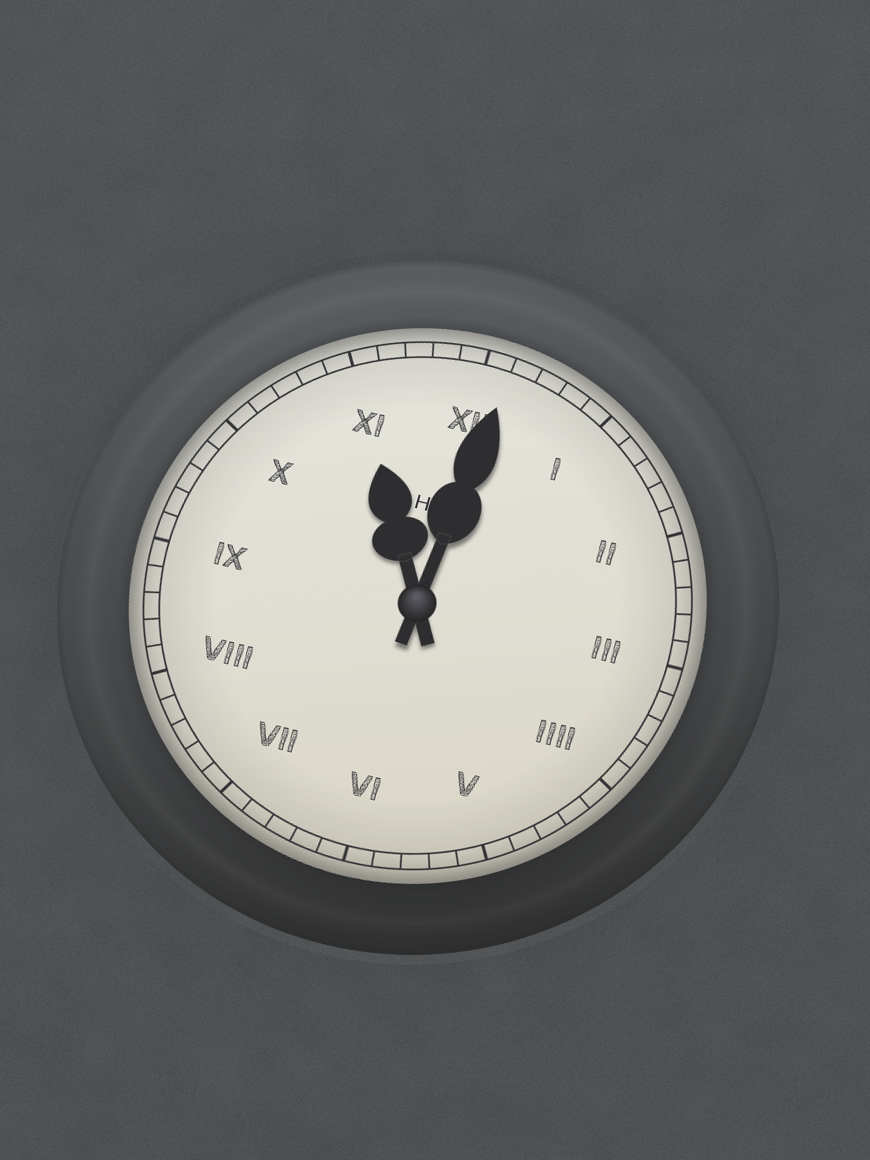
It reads **11:01**
